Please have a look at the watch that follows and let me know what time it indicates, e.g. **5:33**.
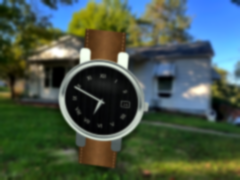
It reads **6:49**
